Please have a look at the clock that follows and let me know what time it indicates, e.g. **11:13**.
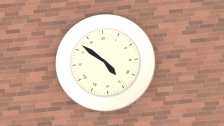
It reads **4:52**
